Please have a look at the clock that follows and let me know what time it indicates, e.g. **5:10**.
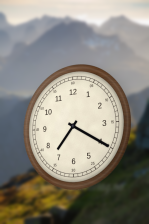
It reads **7:20**
